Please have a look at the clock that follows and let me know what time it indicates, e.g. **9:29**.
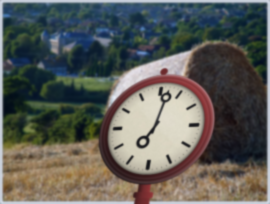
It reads **7:02**
